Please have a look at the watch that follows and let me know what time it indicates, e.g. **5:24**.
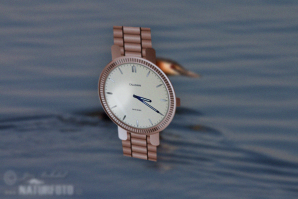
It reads **3:20**
